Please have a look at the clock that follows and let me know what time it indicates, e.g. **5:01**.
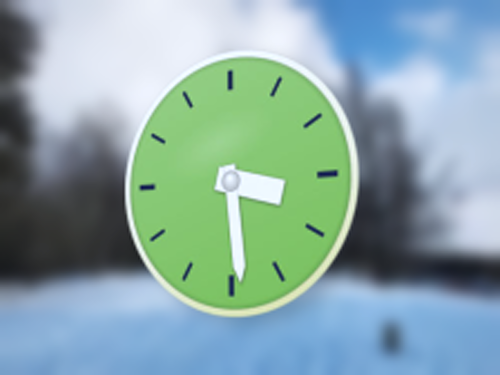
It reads **3:29**
